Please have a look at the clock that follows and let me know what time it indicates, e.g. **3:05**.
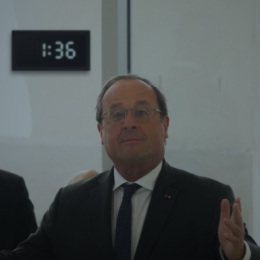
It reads **1:36**
